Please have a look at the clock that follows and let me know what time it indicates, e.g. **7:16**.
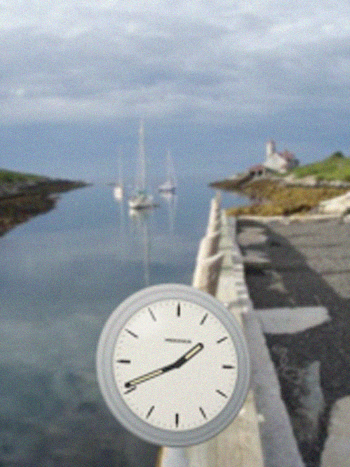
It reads **1:41**
